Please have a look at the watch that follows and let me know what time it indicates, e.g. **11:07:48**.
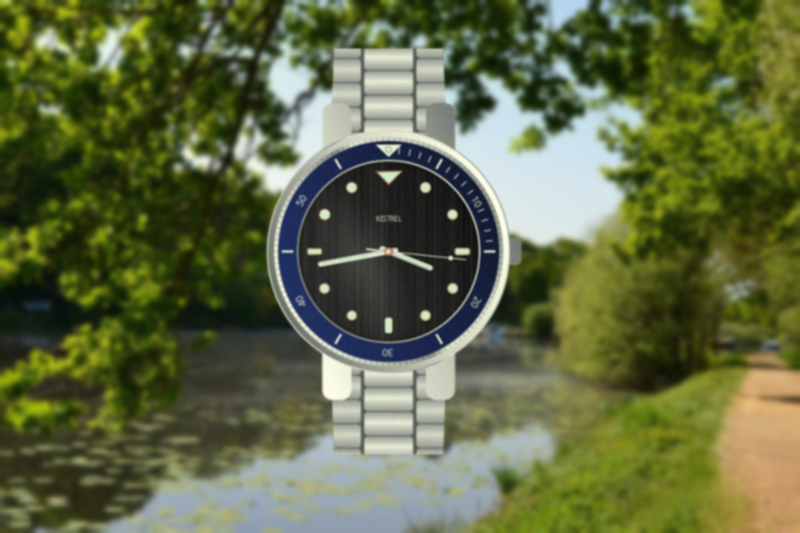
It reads **3:43:16**
